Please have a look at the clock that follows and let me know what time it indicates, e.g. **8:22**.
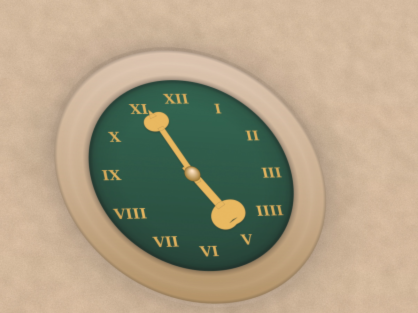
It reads **4:56**
